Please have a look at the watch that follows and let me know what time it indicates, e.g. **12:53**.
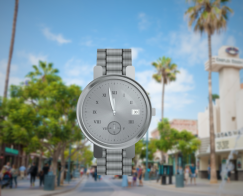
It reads **11:58**
